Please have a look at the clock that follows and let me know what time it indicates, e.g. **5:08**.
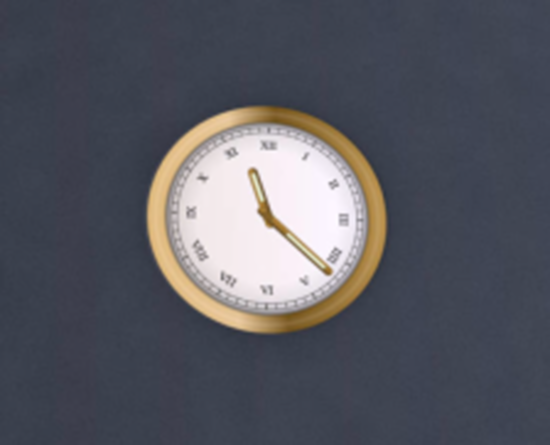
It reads **11:22**
